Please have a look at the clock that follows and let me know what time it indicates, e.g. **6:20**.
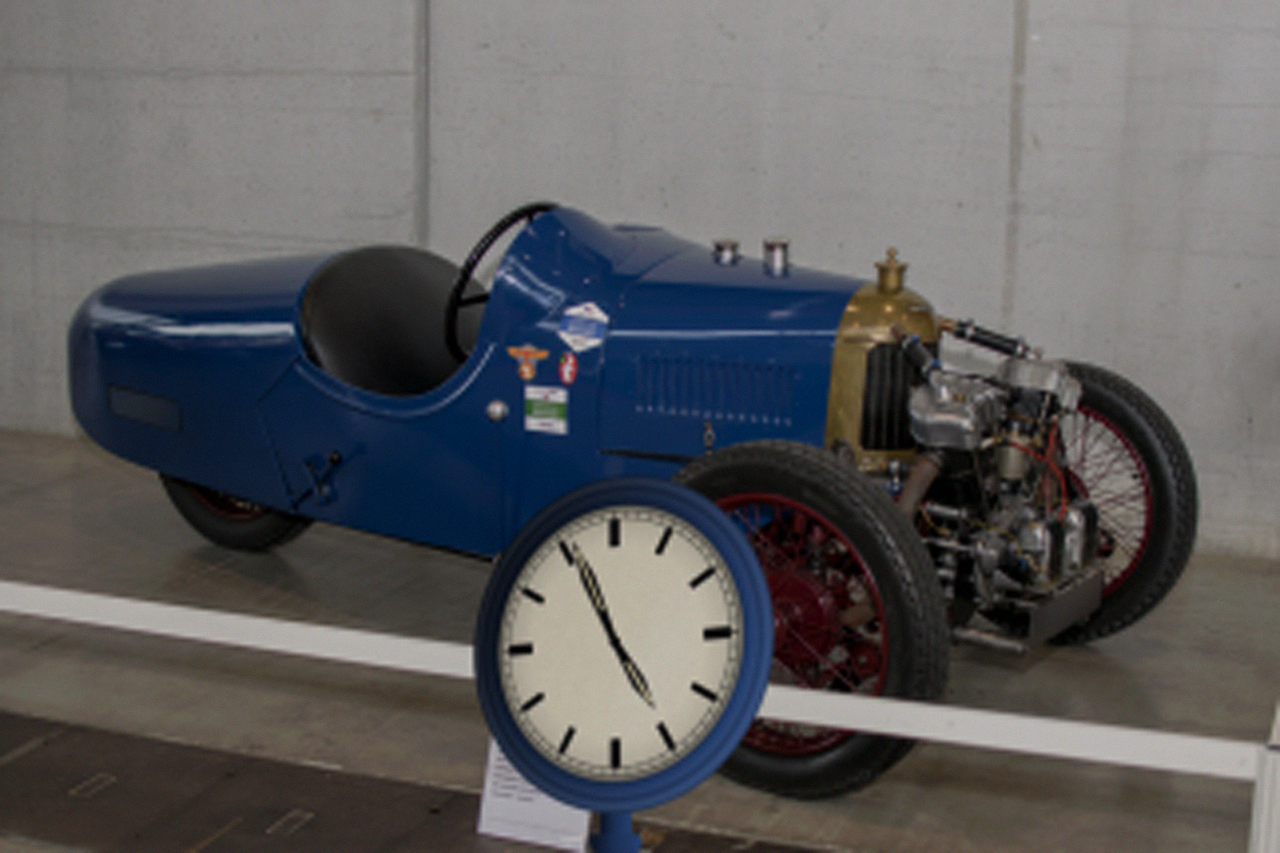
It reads **4:56**
